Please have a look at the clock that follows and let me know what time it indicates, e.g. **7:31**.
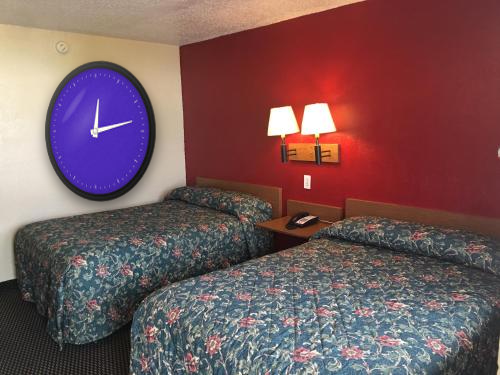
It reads **12:13**
